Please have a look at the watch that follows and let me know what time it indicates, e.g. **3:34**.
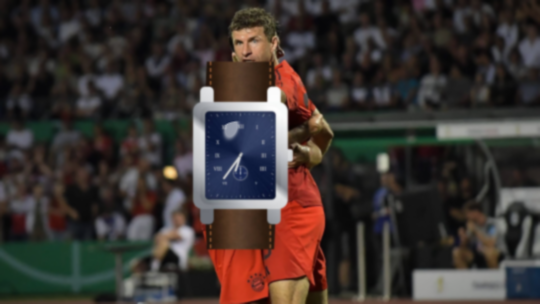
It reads **6:36**
